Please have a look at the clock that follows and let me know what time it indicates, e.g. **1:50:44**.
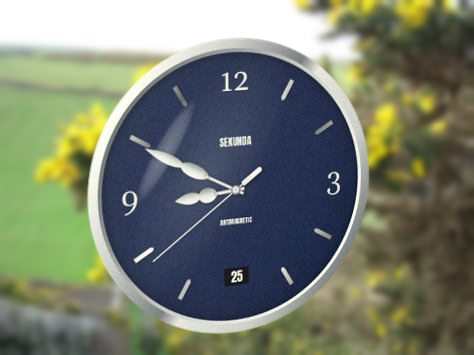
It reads **8:49:39**
